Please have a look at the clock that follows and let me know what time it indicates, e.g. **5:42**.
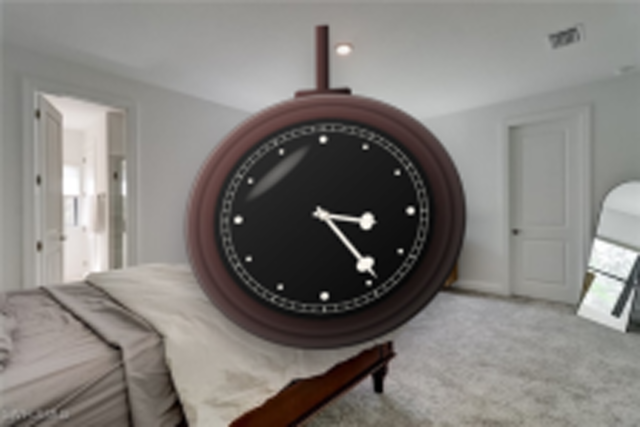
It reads **3:24**
